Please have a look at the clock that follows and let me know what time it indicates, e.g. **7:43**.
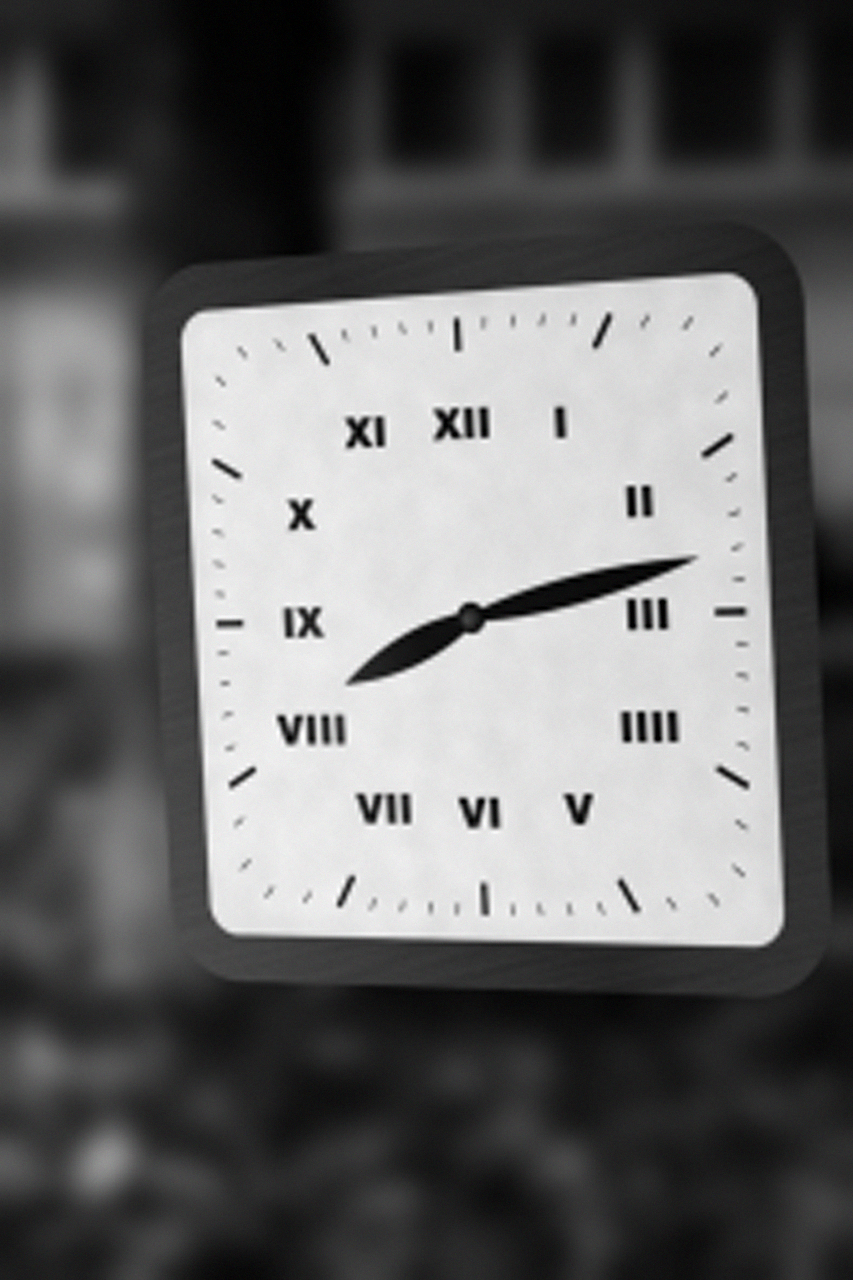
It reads **8:13**
